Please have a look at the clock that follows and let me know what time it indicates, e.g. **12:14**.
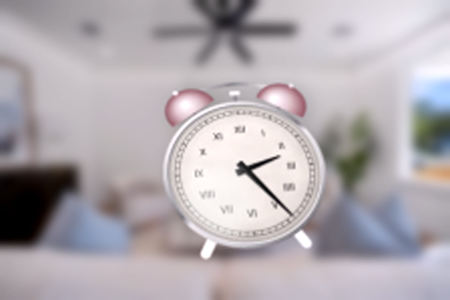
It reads **2:24**
